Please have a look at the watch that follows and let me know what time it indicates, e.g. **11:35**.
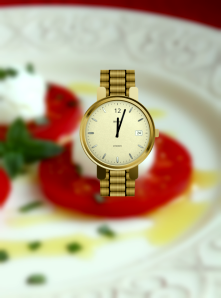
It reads **12:03**
